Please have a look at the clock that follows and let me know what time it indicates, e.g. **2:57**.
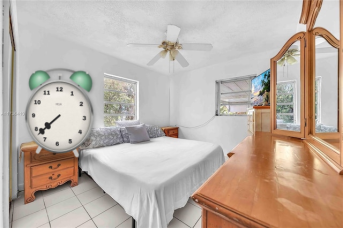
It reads **7:38**
